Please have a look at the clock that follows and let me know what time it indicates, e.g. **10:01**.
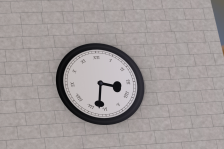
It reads **3:32**
